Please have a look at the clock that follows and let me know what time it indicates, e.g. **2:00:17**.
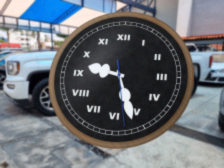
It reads **9:26:28**
